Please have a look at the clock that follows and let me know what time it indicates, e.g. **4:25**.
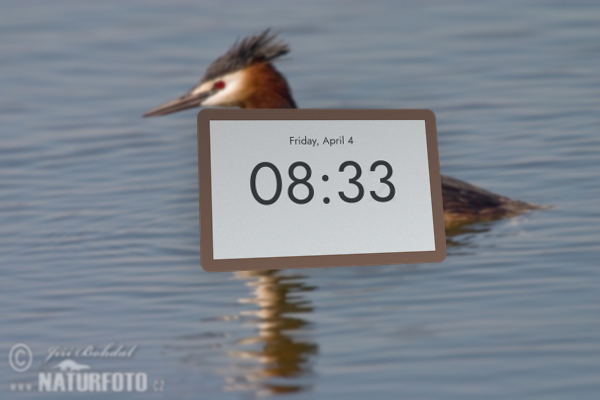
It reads **8:33**
